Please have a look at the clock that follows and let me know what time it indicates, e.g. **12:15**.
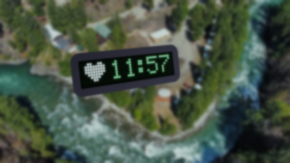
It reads **11:57**
